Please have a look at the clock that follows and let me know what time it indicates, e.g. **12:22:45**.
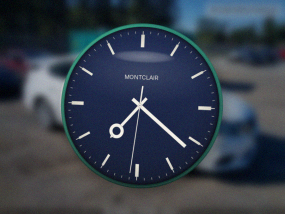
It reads **7:21:31**
